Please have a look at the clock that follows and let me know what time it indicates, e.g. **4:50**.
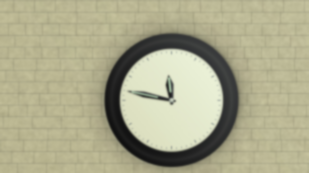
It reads **11:47**
